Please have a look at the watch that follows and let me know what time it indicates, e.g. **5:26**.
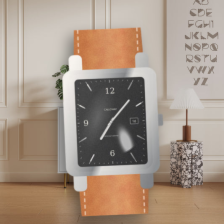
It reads **7:07**
